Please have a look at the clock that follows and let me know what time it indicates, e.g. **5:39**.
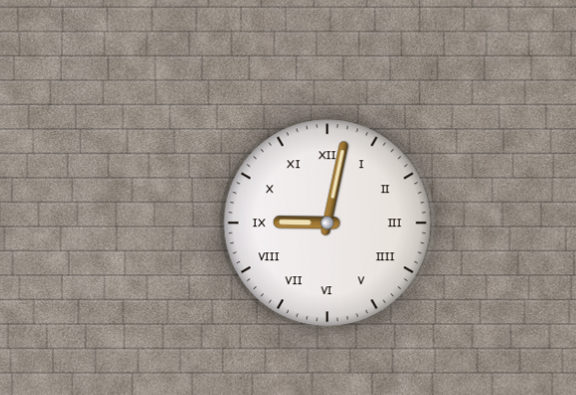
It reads **9:02**
